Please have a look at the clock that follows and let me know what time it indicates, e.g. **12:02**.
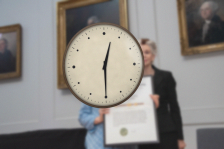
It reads **12:30**
